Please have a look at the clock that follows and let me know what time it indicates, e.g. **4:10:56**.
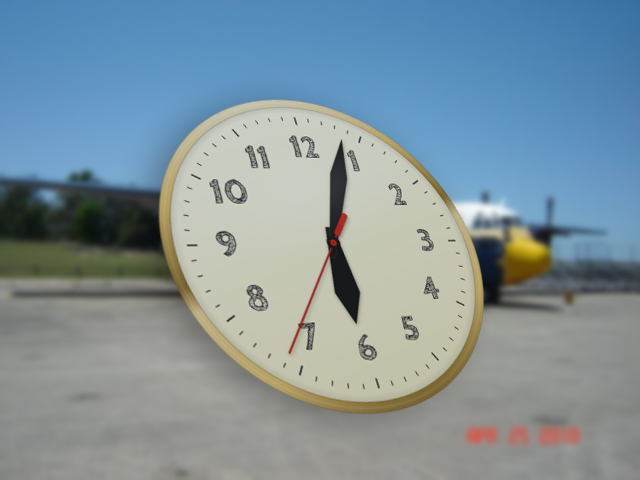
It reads **6:03:36**
